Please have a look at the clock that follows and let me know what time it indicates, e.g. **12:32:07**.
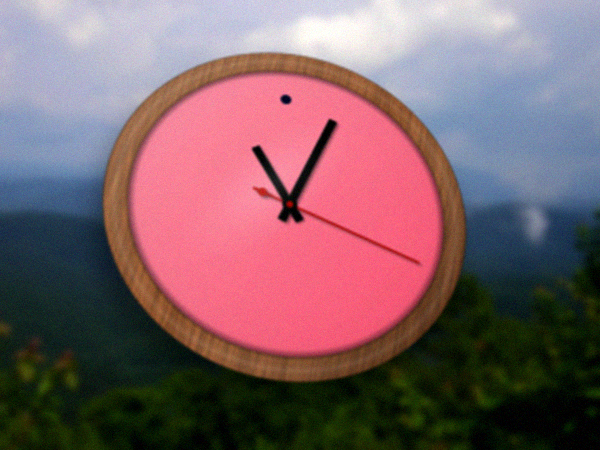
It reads **11:04:19**
